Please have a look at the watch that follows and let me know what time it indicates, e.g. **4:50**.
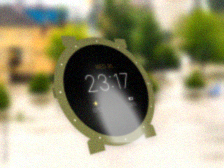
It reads **23:17**
